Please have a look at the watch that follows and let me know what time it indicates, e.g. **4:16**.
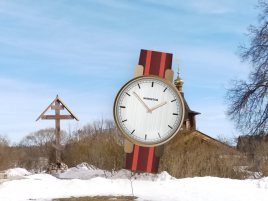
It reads **1:52**
